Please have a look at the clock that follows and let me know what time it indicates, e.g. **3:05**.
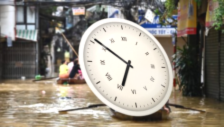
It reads **6:51**
